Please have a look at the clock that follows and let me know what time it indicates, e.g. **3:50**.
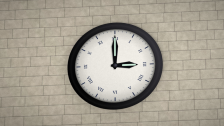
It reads **3:00**
